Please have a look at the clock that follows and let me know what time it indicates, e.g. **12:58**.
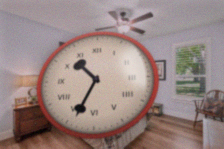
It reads **10:34**
